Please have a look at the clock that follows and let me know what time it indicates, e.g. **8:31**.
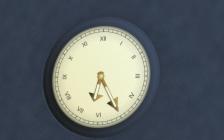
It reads **6:25**
